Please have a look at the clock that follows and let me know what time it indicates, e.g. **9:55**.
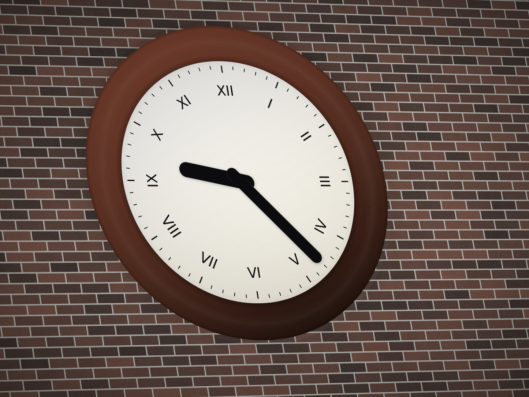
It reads **9:23**
